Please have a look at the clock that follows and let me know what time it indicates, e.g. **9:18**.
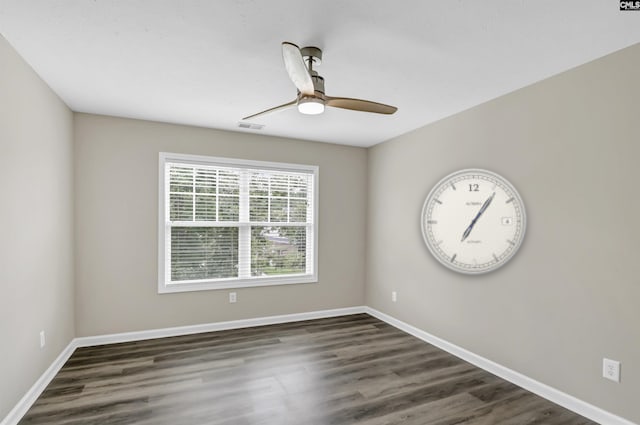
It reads **7:06**
